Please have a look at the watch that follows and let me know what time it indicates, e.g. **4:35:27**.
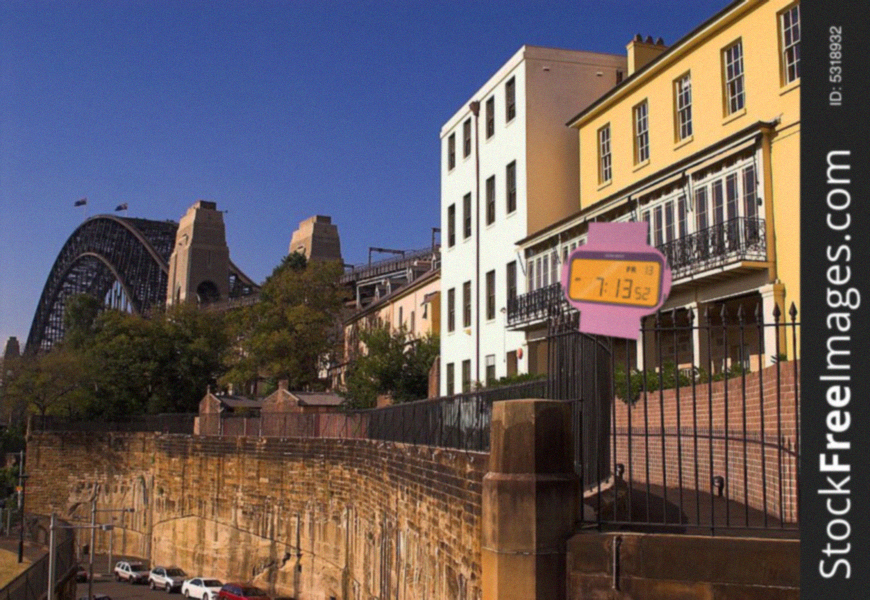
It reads **7:13:52**
